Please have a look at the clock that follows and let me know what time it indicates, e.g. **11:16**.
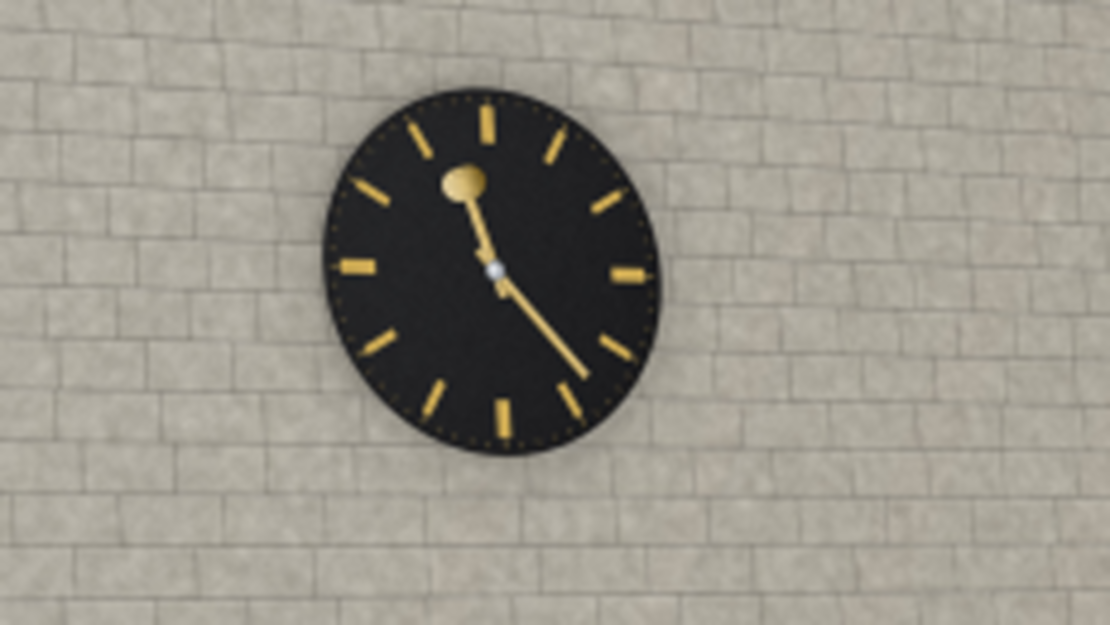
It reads **11:23**
